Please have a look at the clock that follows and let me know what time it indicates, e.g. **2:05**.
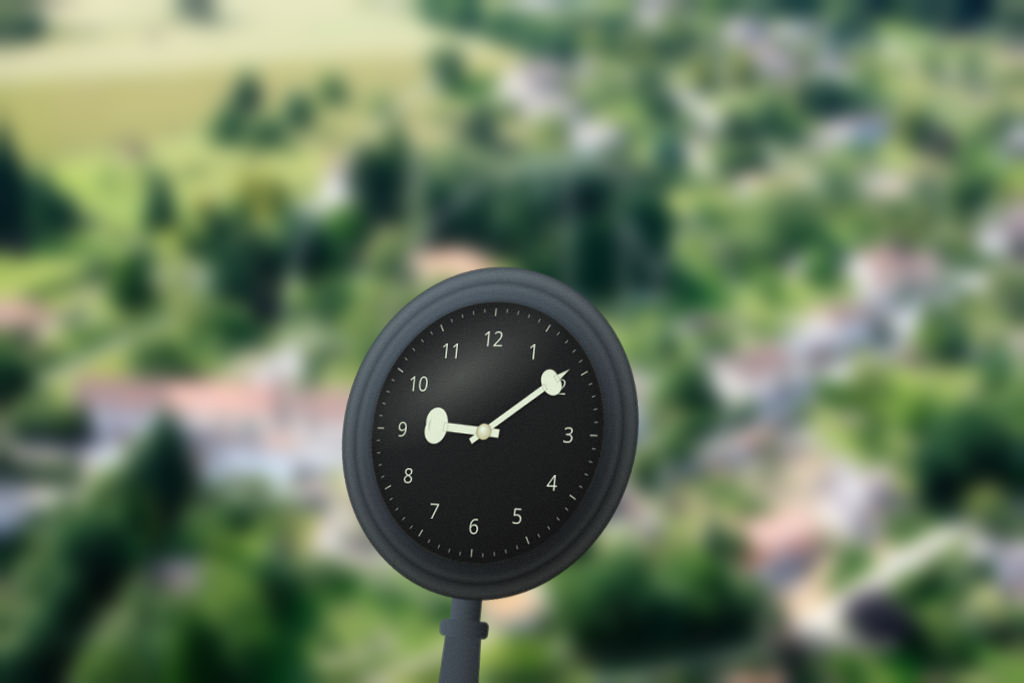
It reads **9:09**
